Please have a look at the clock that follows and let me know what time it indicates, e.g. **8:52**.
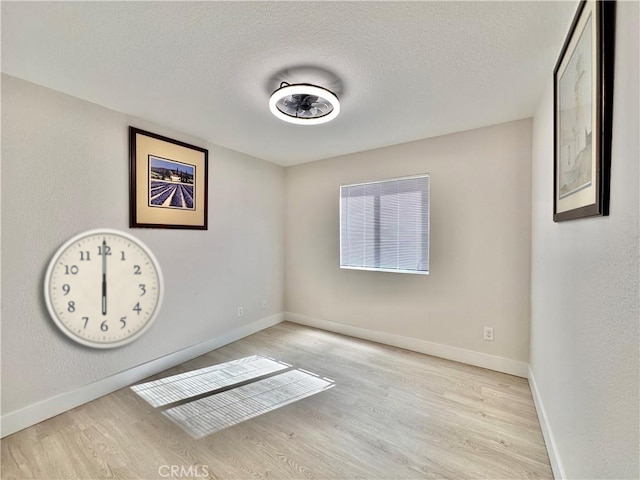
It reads **6:00**
